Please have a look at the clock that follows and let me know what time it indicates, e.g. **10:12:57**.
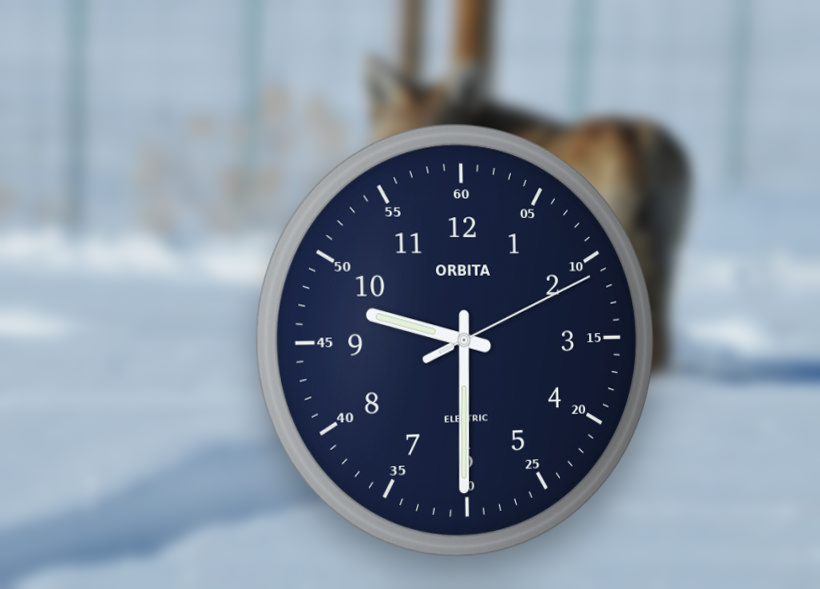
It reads **9:30:11**
